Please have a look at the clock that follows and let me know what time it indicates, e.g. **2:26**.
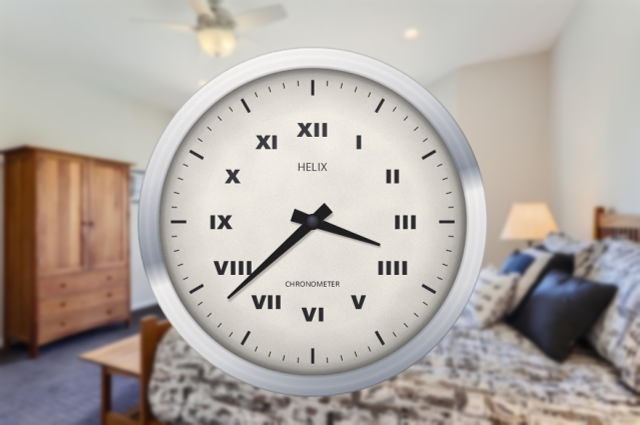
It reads **3:38**
